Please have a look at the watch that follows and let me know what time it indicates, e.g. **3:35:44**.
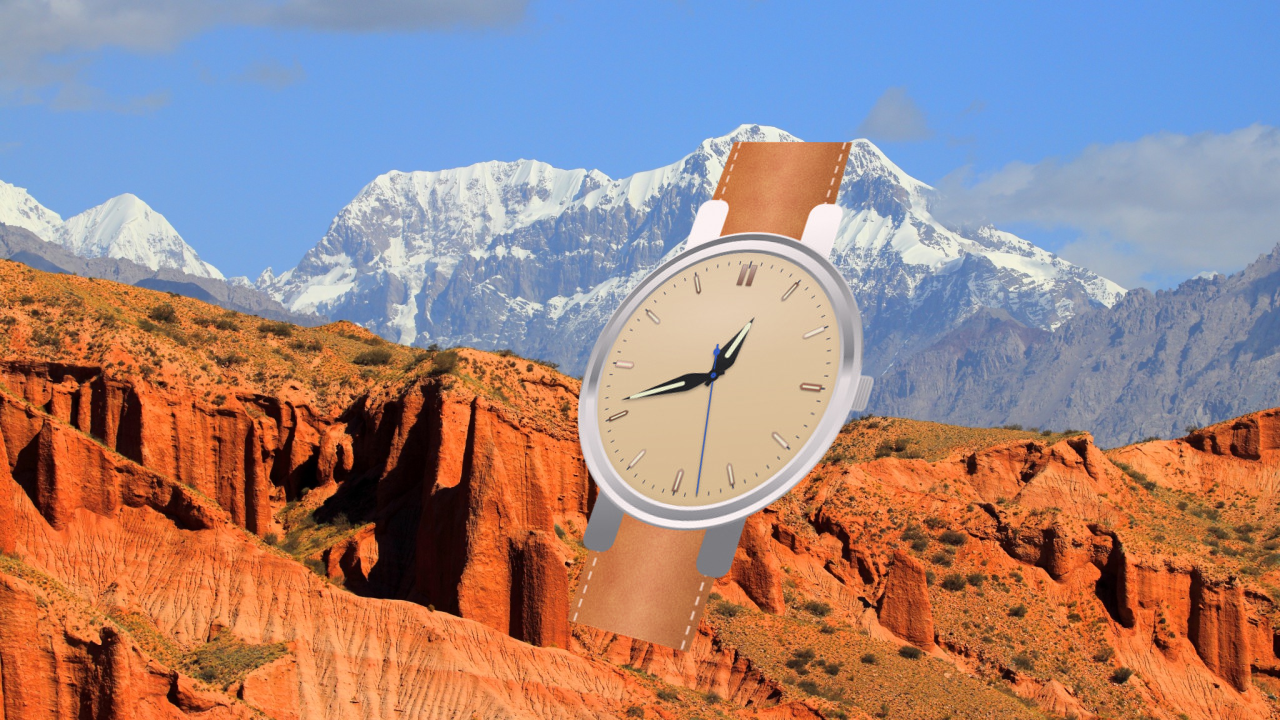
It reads **12:41:28**
